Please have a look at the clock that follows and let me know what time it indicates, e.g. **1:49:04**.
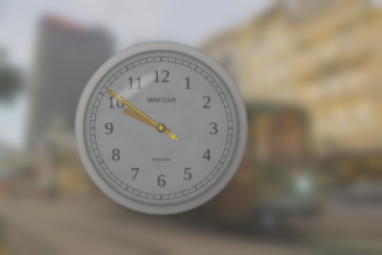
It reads **9:50:51**
